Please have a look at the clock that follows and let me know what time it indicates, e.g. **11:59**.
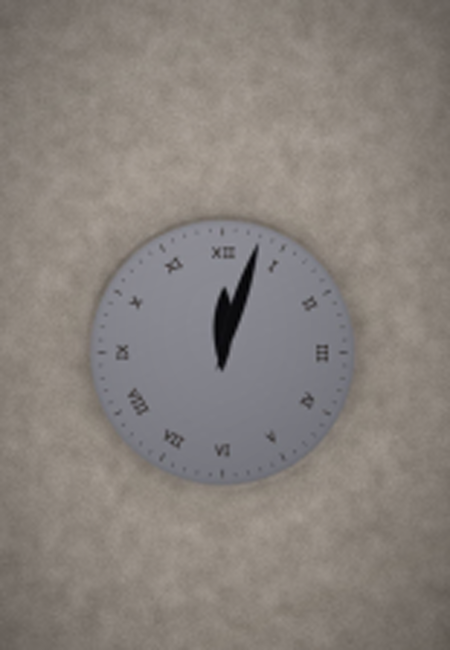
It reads **12:03**
